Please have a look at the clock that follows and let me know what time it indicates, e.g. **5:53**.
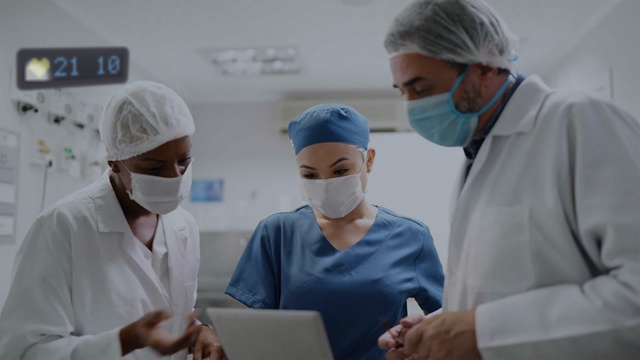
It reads **21:10**
